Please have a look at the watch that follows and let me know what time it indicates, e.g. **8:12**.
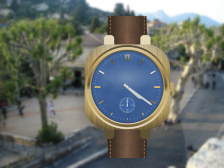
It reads **4:21**
